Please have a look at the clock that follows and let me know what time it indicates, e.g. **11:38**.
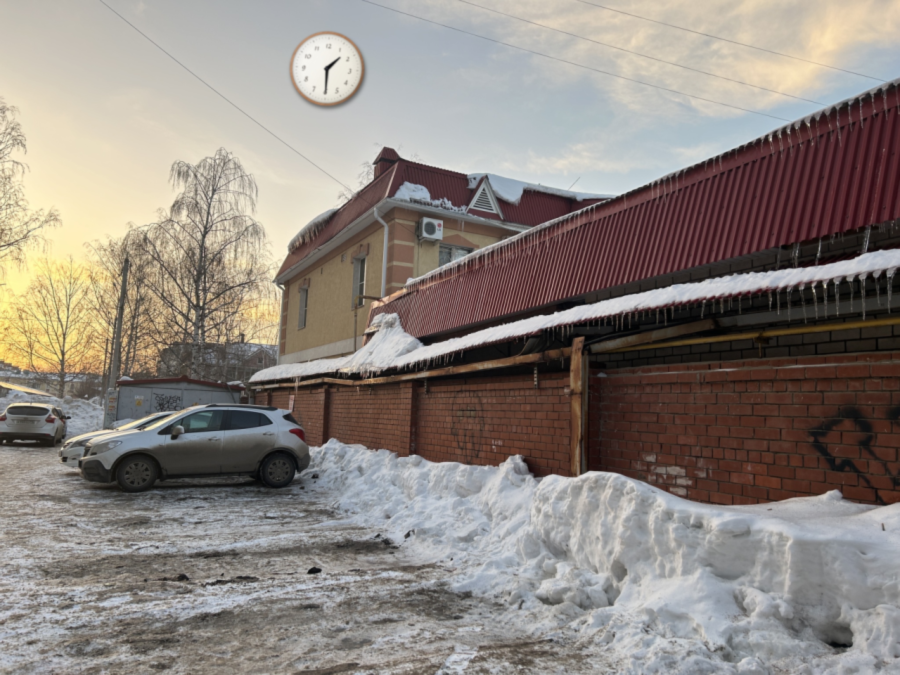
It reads **1:30**
